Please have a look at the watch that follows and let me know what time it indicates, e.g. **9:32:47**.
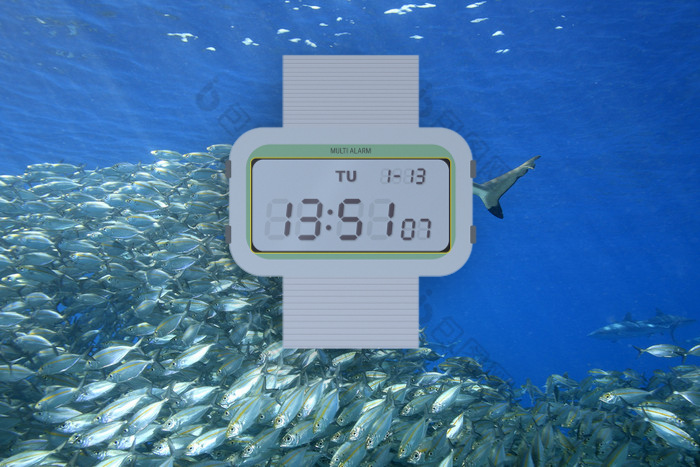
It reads **13:51:07**
